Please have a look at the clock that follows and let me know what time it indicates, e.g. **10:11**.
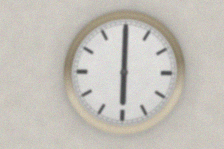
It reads **6:00**
